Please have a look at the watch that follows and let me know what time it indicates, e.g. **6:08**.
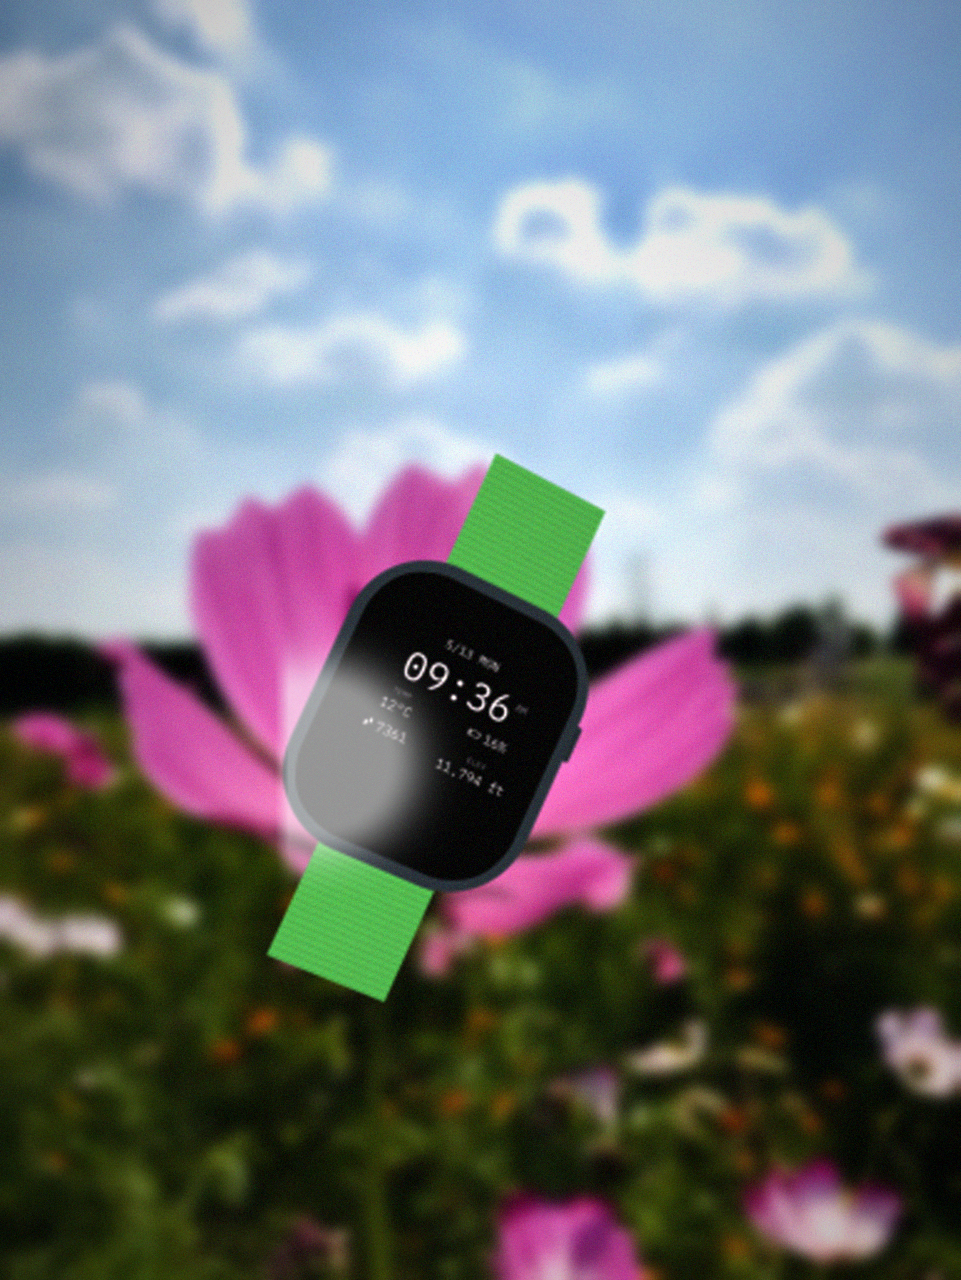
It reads **9:36**
